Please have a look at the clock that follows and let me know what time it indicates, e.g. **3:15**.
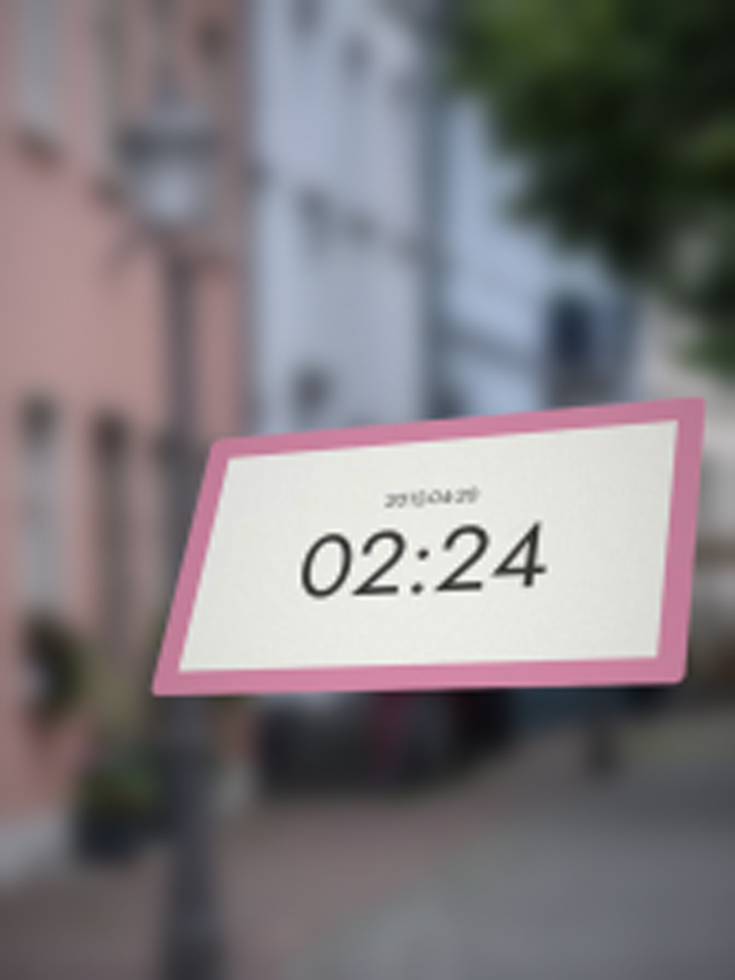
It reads **2:24**
